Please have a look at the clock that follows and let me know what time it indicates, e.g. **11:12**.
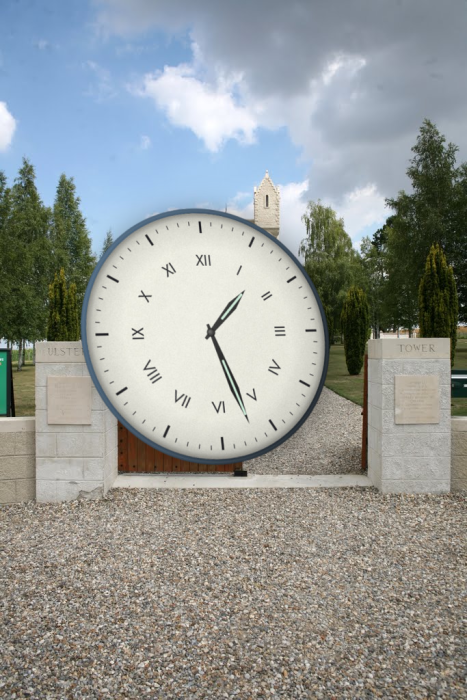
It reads **1:27**
